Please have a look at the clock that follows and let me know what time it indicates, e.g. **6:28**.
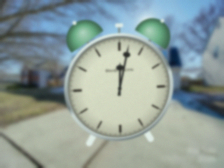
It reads **12:02**
